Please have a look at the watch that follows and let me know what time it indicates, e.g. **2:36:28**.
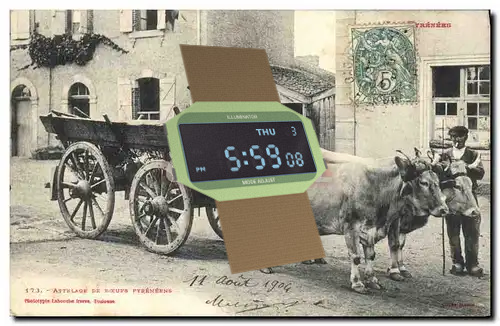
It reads **5:59:08**
